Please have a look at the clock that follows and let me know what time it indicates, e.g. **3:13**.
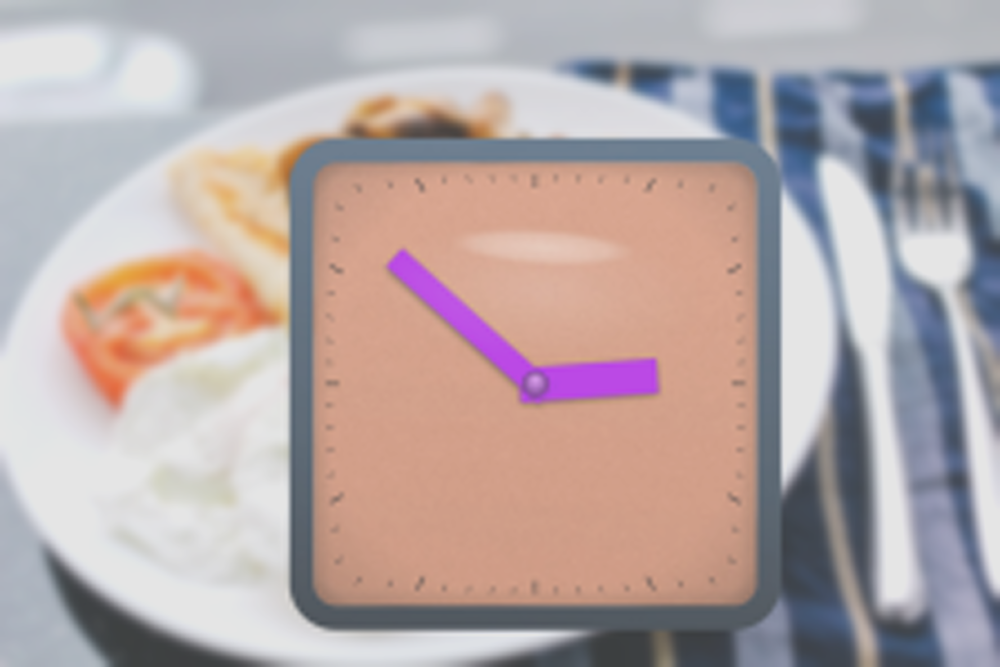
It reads **2:52**
